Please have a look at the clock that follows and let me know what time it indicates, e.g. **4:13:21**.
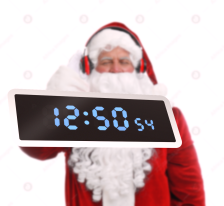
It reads **12:50:54**
